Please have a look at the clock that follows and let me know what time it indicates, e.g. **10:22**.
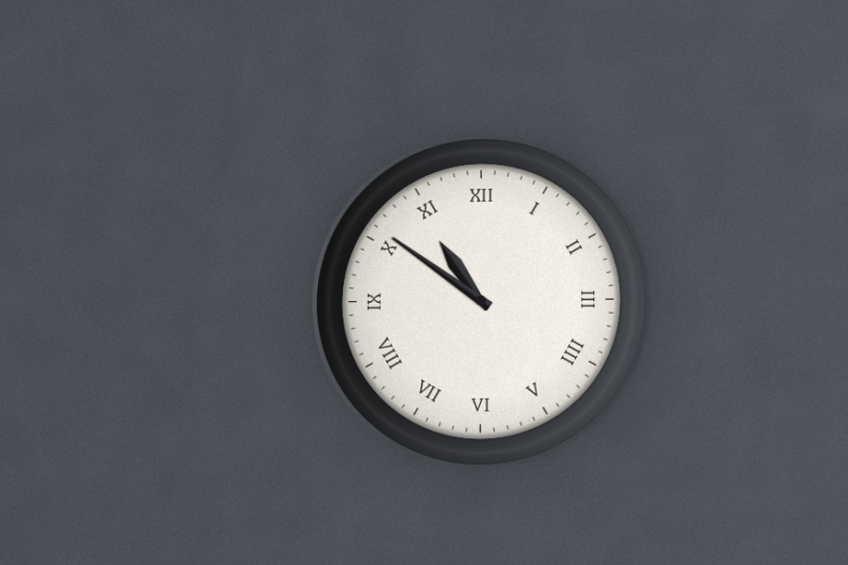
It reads **10:51**
